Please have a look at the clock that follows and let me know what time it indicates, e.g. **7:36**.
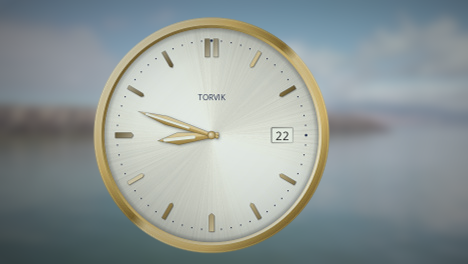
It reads **8:48**
